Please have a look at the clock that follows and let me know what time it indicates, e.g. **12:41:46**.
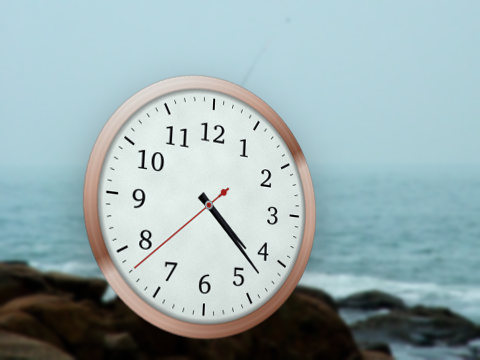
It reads **4:22:38**
